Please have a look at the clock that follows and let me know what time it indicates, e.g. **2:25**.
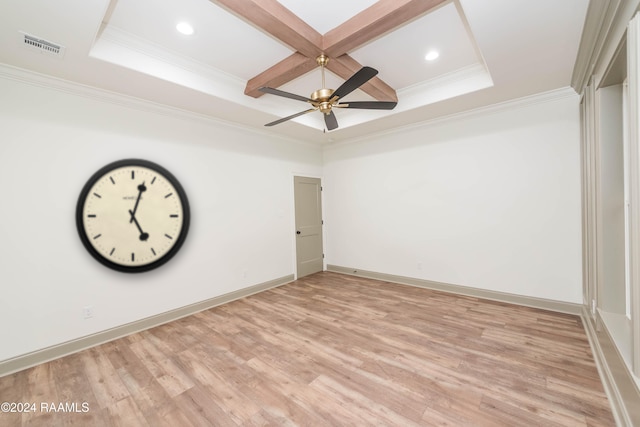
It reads **5:03**
